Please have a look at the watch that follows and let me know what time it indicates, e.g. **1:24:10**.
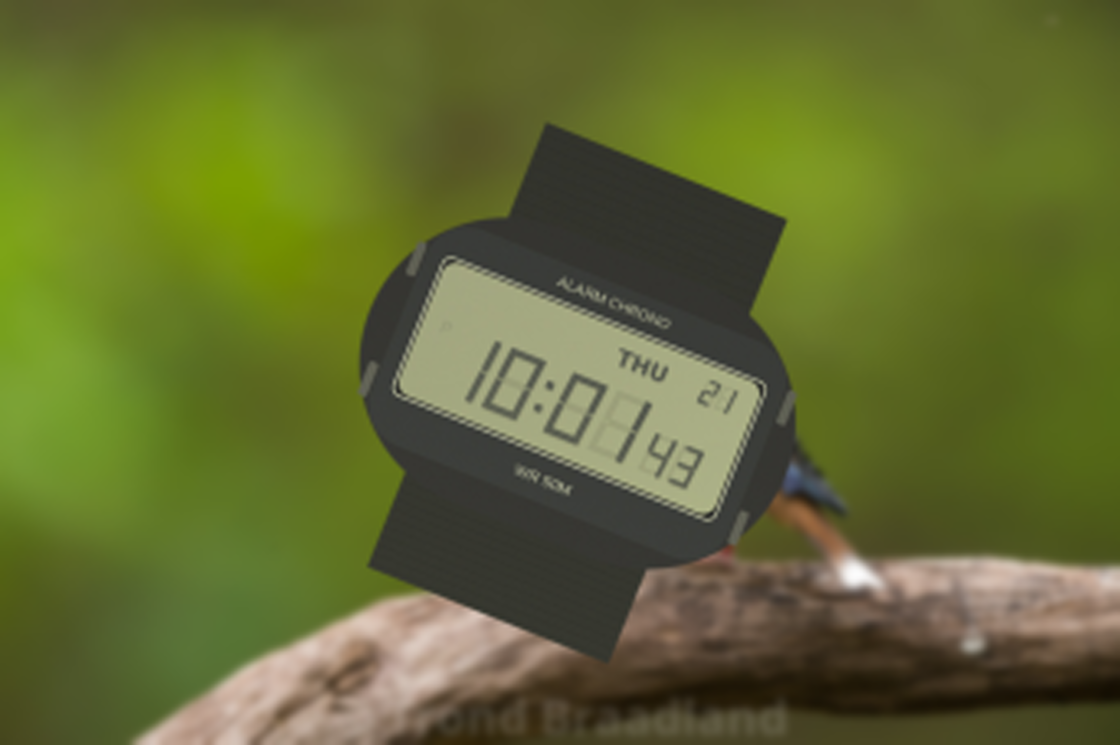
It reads **10:01:43**
